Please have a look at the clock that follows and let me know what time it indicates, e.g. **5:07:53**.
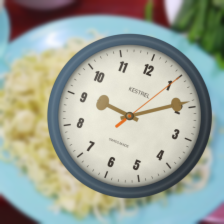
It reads **9:09:05**
